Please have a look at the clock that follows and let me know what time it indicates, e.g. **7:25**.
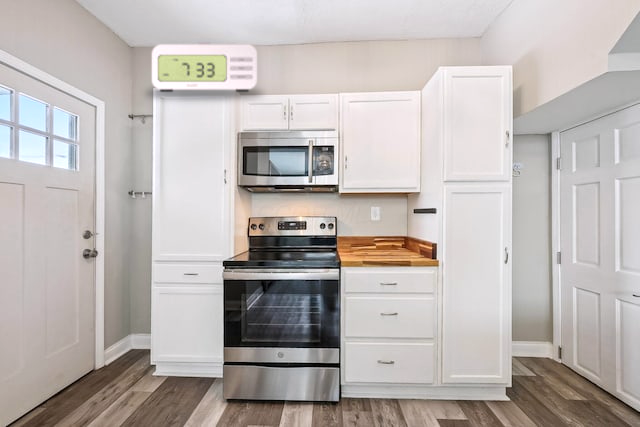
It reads **7:33**
